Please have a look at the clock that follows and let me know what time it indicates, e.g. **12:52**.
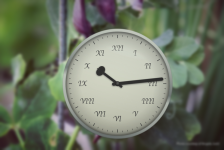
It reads **10:14**
